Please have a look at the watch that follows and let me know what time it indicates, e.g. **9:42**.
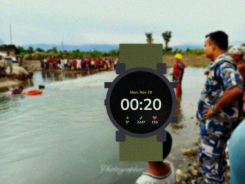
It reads **0:20**
